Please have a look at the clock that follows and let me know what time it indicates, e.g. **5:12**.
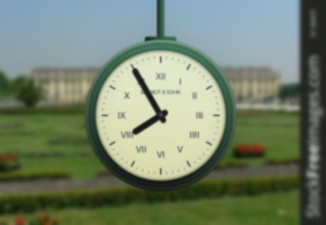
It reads **7:55**
